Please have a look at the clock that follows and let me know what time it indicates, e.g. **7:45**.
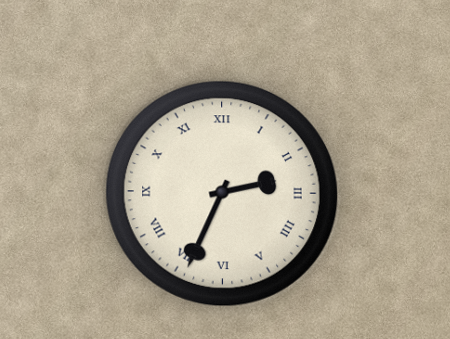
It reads **2:34**
